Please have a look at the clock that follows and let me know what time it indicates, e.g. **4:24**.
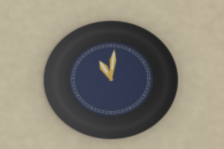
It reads **11:01**
